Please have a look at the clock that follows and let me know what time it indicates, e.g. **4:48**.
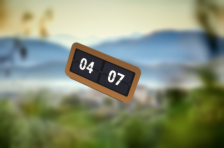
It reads **4:07**
